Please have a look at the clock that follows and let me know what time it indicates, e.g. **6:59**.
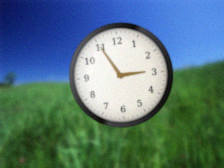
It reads **2:55**
